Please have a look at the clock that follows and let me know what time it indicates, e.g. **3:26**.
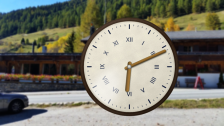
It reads **6:11**
